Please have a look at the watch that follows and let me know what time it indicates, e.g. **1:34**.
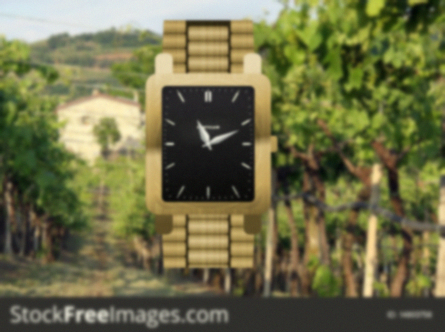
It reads **11:11**
